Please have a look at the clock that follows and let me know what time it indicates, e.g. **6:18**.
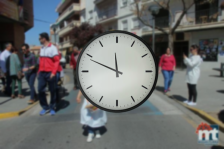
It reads **11:49**
